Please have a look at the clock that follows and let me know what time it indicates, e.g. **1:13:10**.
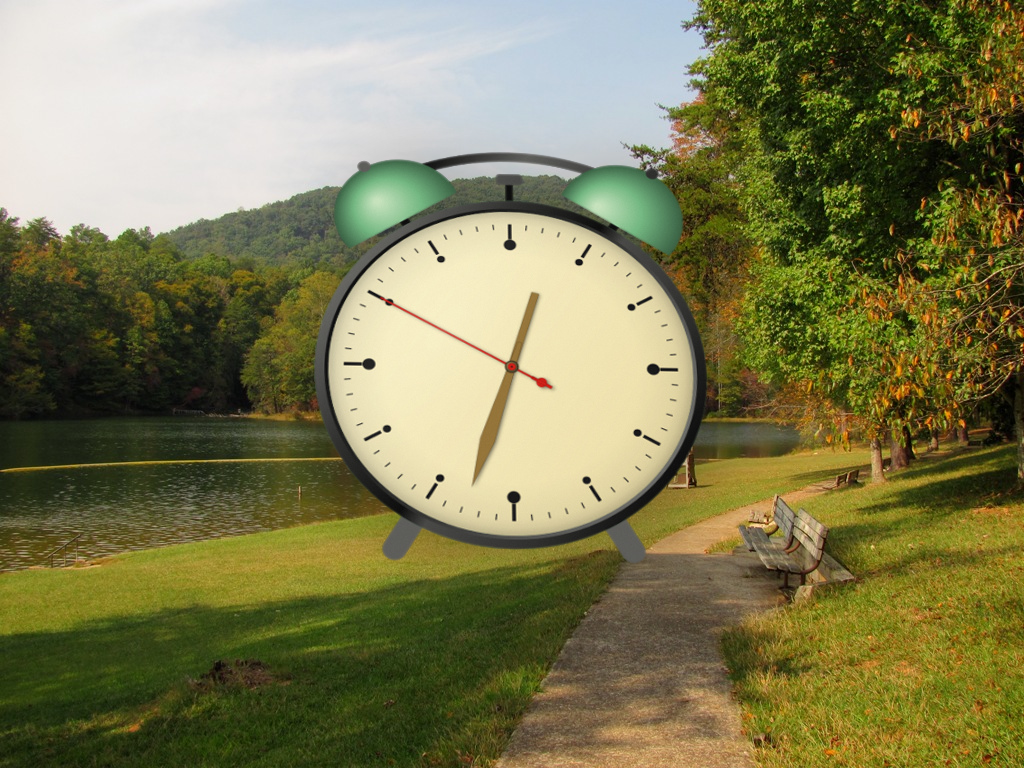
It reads **12:32:50**
